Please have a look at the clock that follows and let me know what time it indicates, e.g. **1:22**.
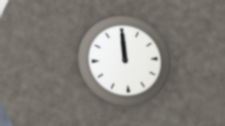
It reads **12:00**
